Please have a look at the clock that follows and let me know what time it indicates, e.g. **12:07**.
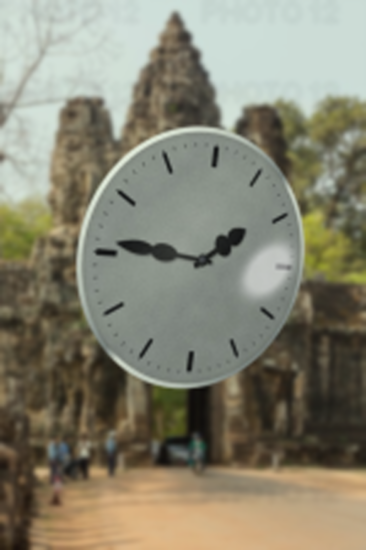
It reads **1:46**
